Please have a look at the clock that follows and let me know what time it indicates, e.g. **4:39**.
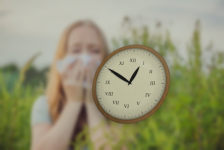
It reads **12:50**
